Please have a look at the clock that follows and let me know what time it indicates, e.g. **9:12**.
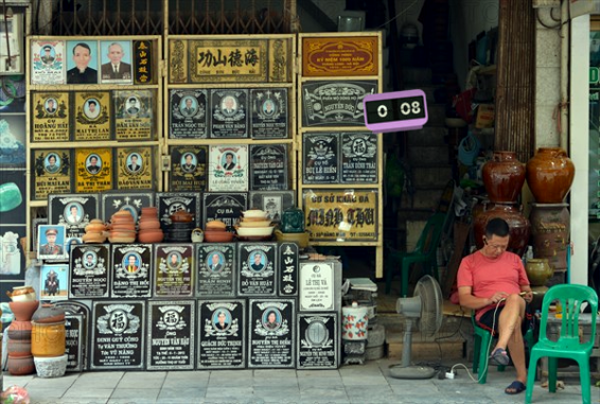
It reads **0:08**
